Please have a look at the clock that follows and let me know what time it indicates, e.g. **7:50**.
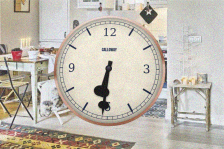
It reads **6:31**
